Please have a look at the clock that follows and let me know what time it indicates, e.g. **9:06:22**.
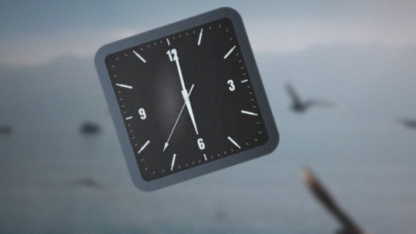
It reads **6:00:37**
